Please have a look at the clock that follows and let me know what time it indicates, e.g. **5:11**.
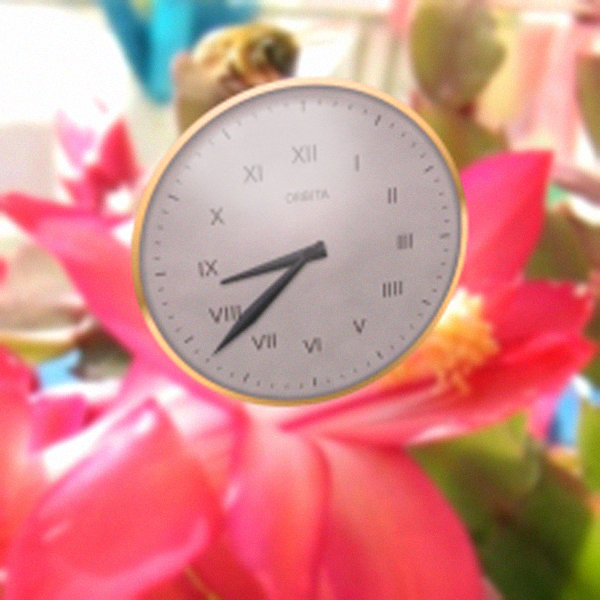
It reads **8:38**
